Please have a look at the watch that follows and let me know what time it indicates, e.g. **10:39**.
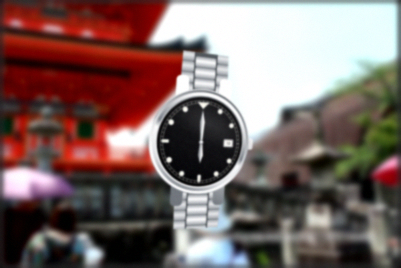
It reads **6:00**
